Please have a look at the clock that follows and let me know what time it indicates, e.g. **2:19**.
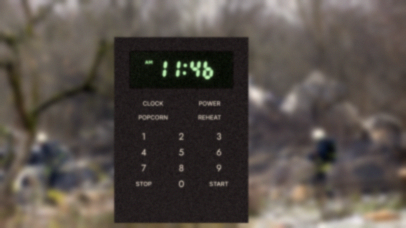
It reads **11:46**
